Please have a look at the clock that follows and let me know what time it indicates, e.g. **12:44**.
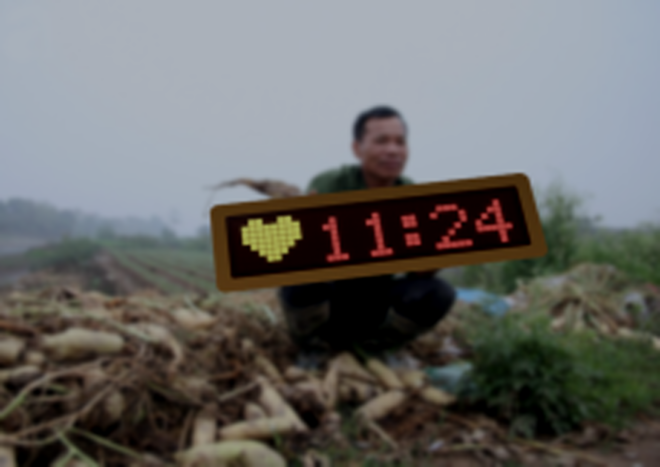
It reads **11:24**
